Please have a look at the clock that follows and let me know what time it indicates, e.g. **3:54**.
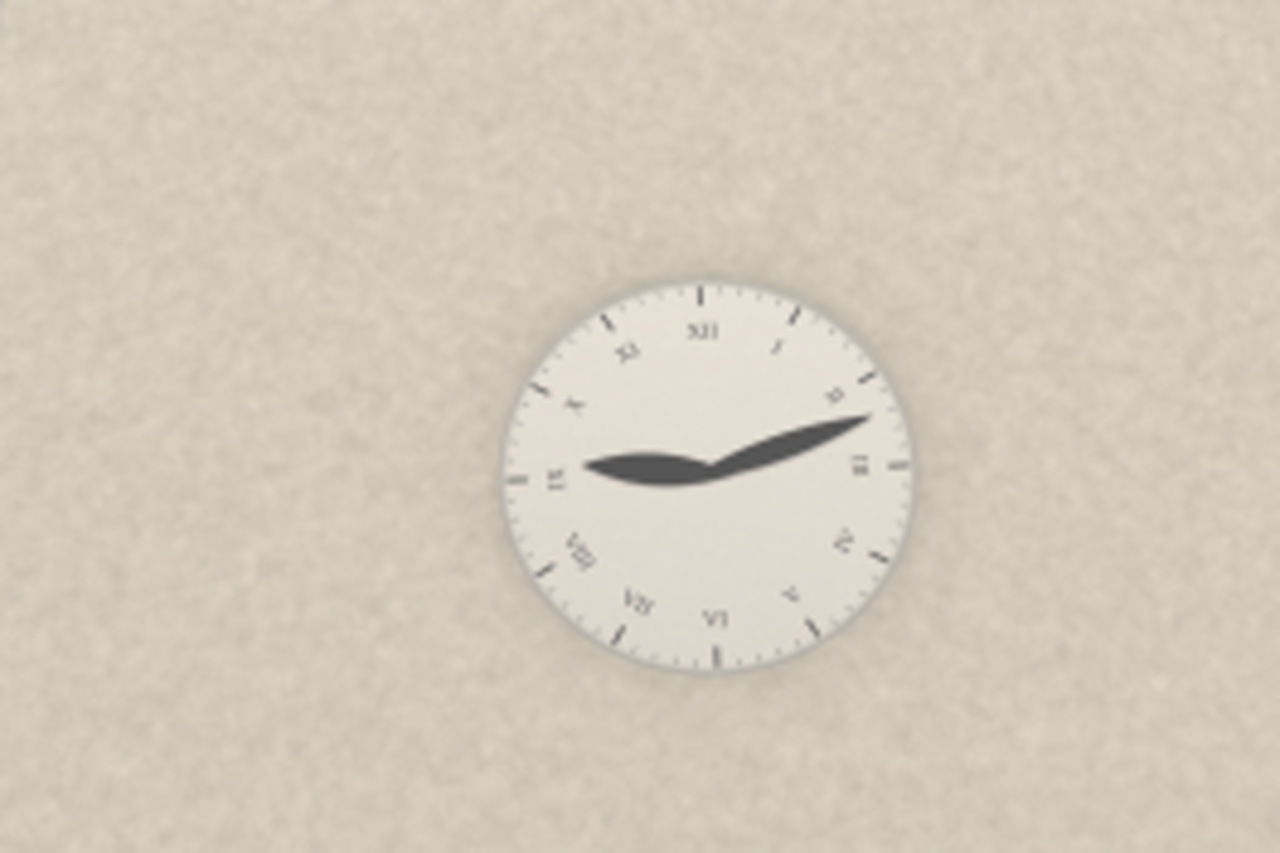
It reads **9:12**
